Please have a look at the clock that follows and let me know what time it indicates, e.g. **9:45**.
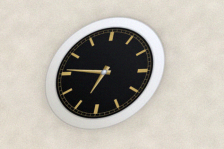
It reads **6:46**
